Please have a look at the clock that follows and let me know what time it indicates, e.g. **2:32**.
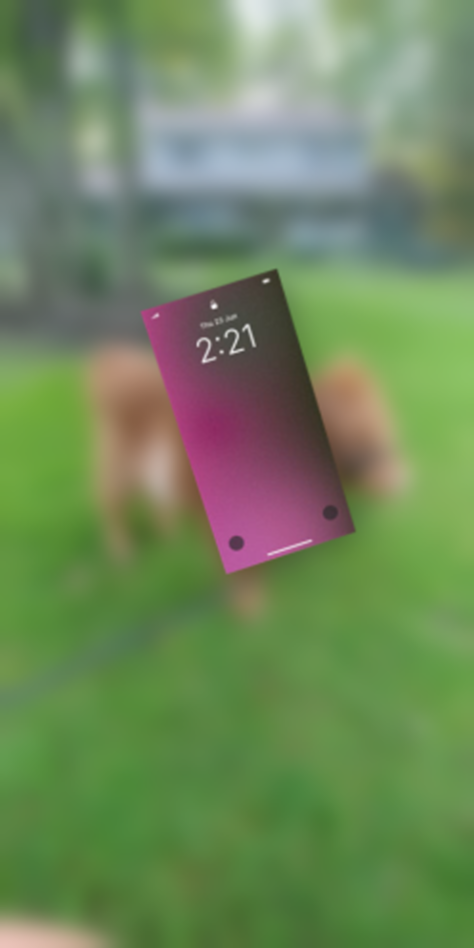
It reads **2:21**
